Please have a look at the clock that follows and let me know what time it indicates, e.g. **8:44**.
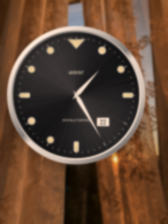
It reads **1:25**
